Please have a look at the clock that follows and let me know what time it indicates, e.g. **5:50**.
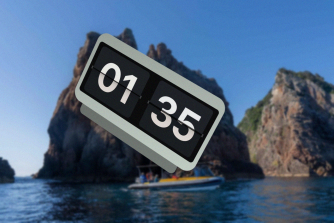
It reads **1:35**
